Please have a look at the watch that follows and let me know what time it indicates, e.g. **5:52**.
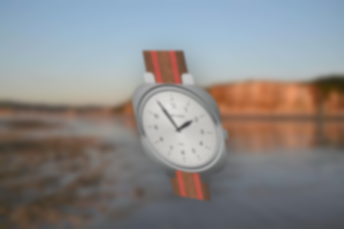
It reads **1:55**
